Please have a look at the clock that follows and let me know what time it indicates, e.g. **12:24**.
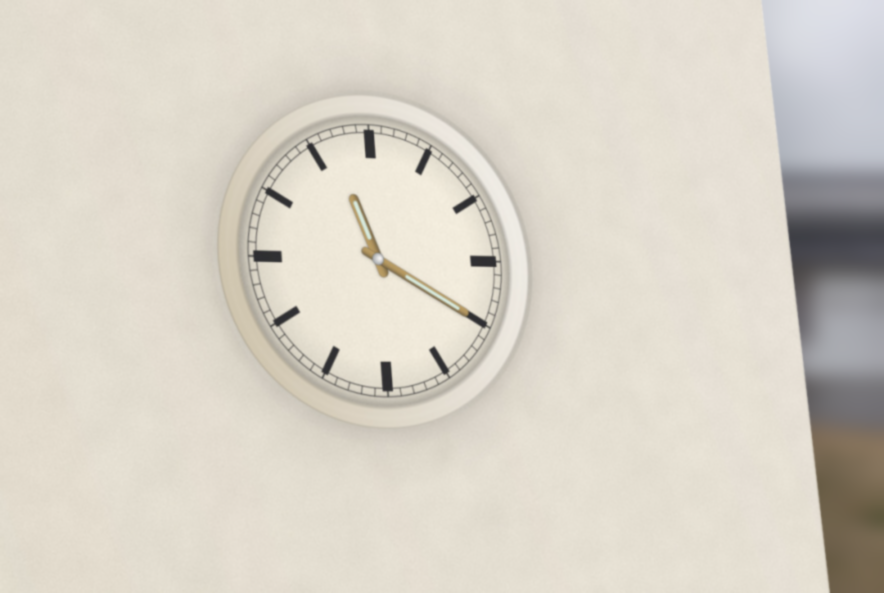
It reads **11:20**
